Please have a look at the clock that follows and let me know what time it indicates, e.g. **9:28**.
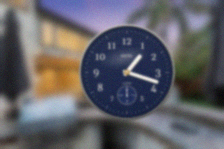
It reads **1:18**
